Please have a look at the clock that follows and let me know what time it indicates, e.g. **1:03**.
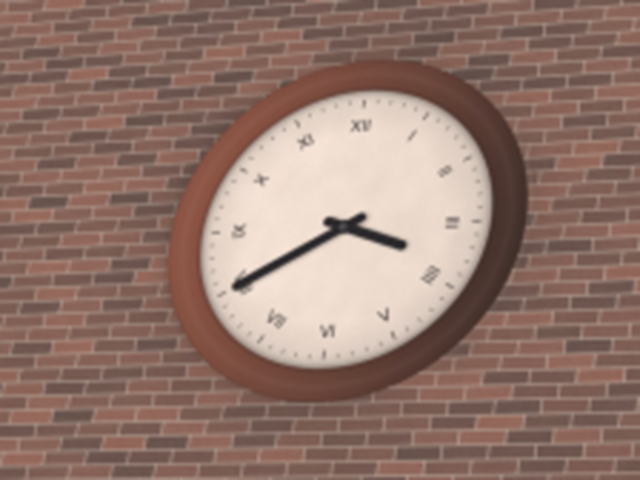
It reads **3:40**
